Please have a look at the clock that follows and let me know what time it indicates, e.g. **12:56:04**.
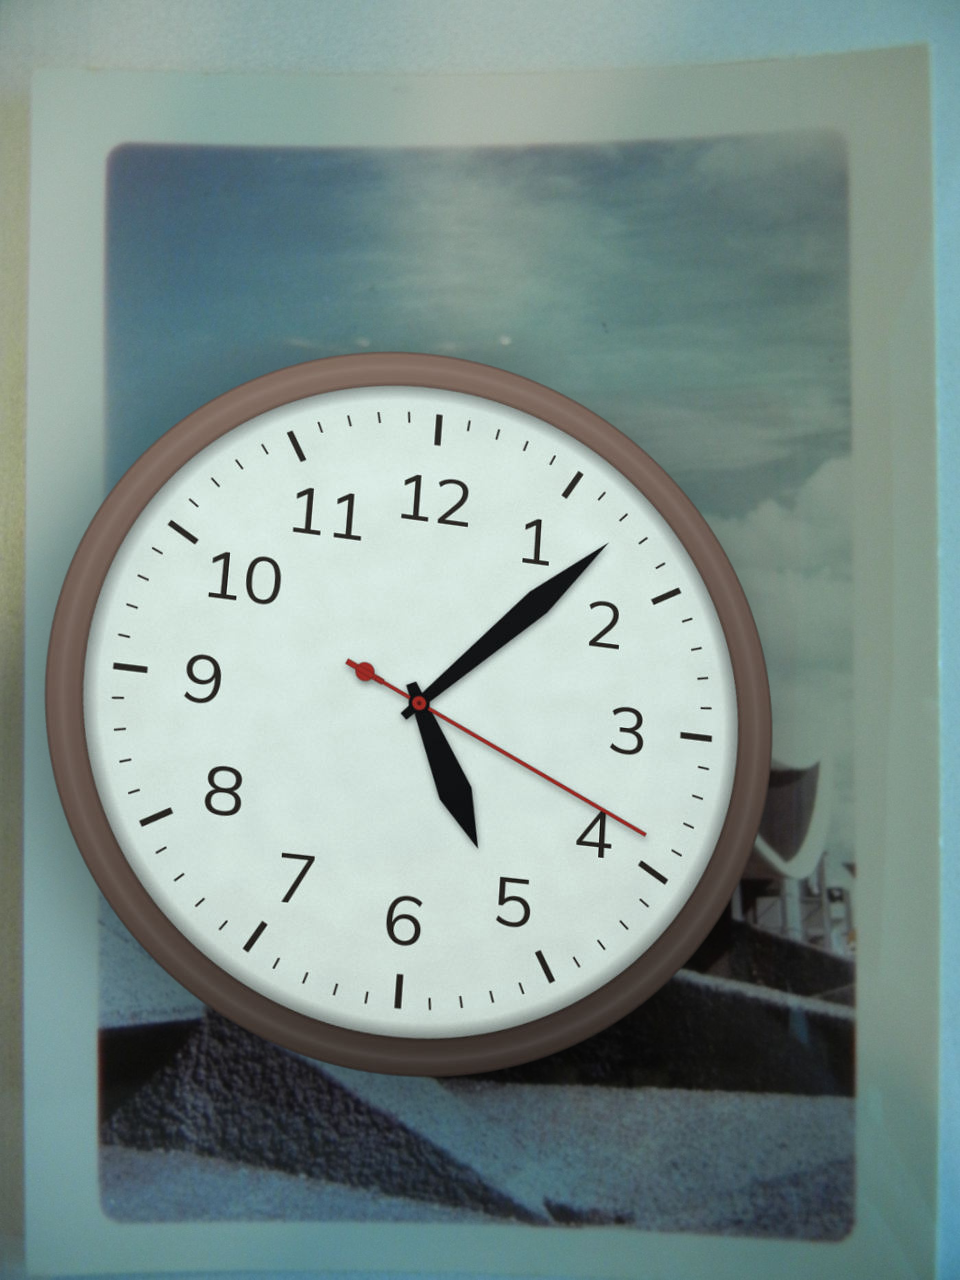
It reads **5:07:19**
